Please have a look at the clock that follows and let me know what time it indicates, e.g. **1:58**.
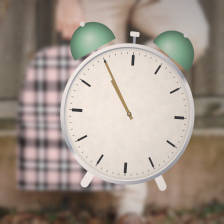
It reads **10:55**
